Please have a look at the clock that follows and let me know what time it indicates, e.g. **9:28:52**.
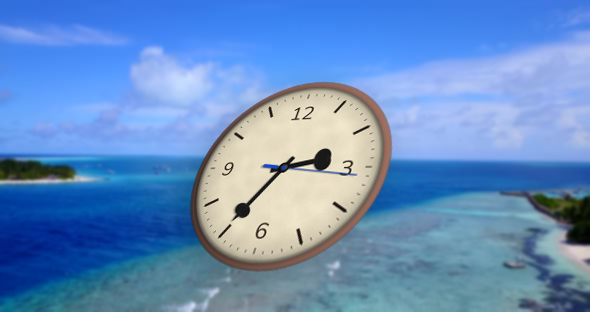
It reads **2:35:16**
